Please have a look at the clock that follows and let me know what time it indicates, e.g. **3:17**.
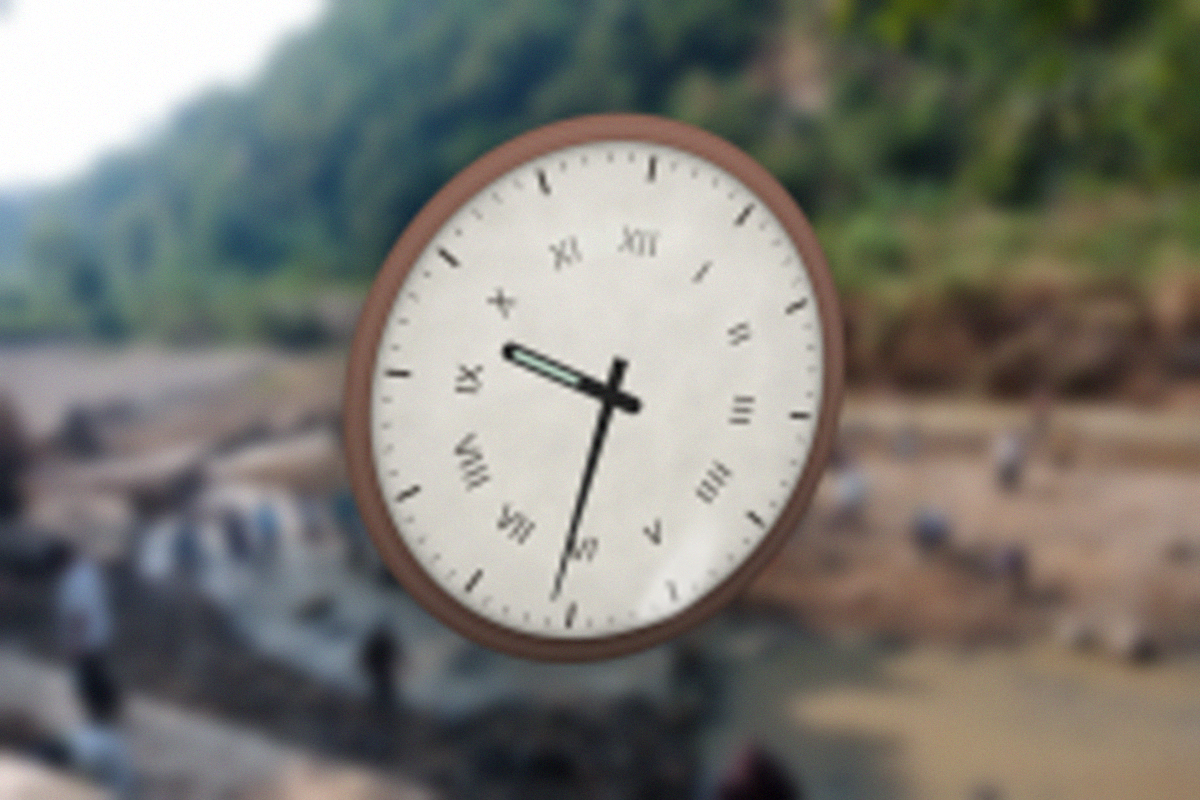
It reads **9:31**
